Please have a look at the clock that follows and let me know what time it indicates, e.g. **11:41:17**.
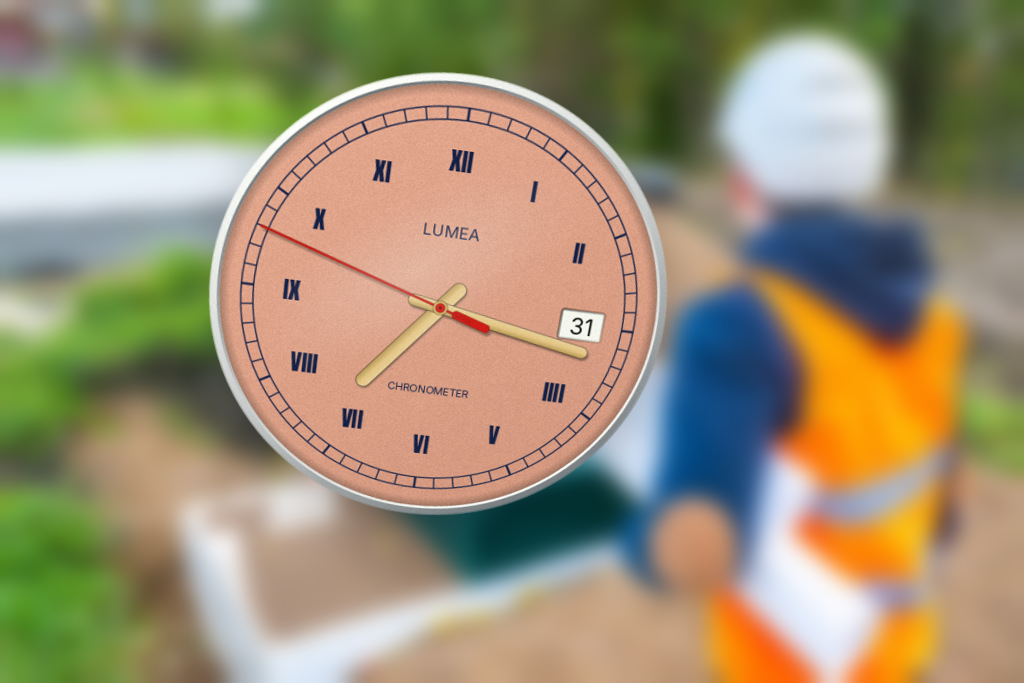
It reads **7:16:48**
